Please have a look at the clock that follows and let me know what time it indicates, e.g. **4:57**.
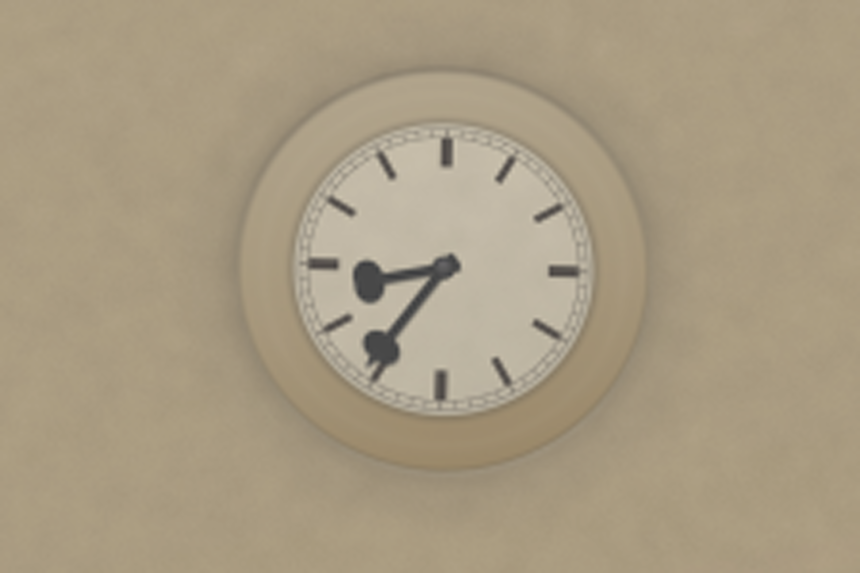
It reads **8:36**
